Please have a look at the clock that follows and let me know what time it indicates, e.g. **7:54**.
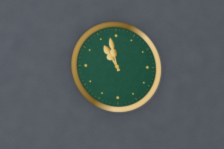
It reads **10:58**
